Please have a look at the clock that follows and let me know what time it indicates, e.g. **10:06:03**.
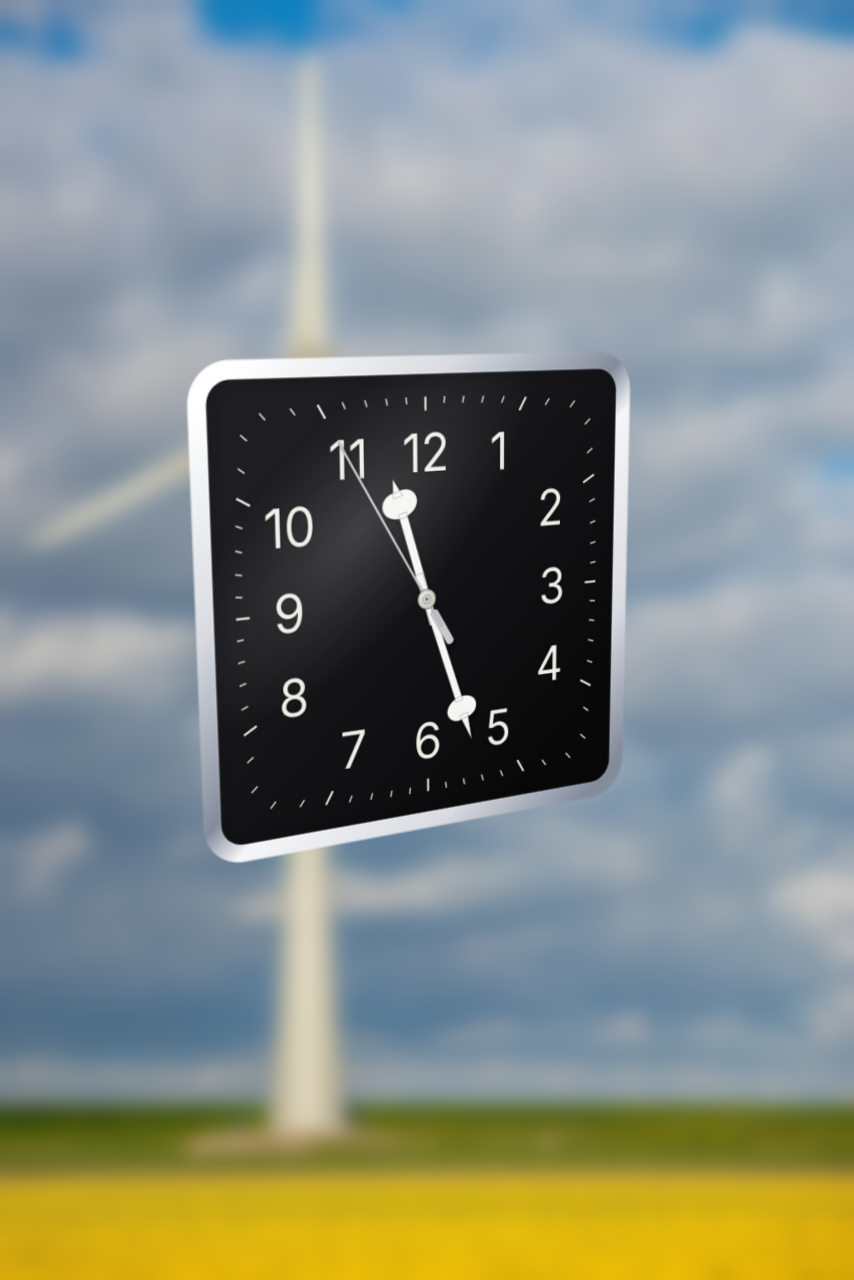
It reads **11:26:55**
